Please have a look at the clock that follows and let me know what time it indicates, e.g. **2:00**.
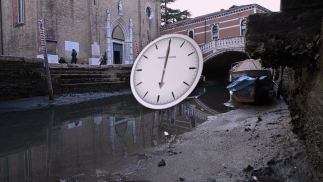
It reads **6:00**
